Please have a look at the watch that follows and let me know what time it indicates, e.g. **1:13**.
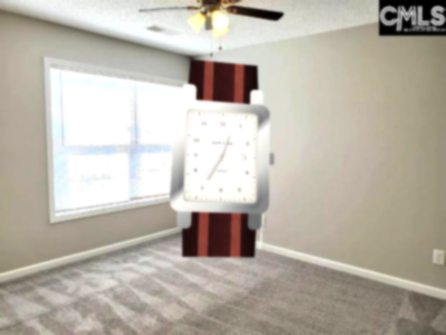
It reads **12:35**
